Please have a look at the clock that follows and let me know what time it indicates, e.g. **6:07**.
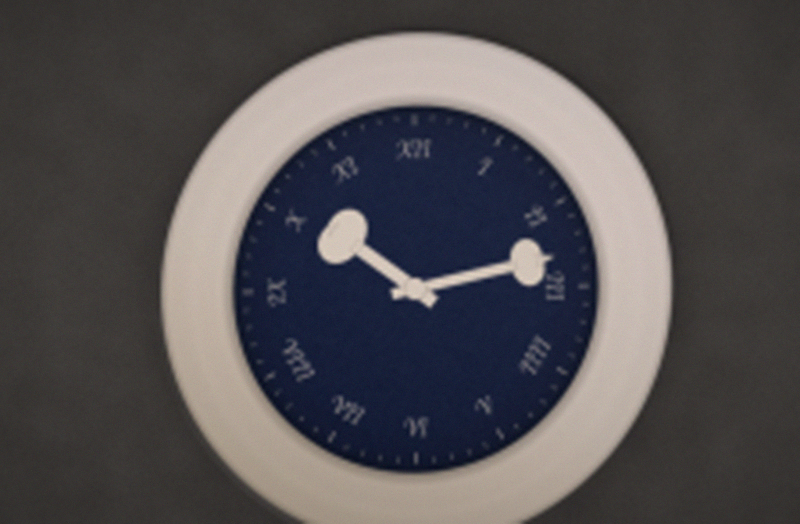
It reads **10:13**
